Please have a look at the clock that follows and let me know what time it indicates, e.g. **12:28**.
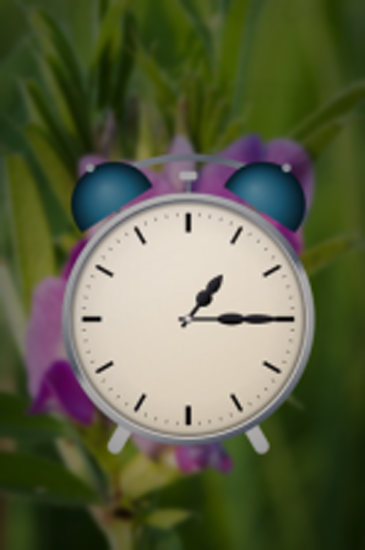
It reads **1:15**
